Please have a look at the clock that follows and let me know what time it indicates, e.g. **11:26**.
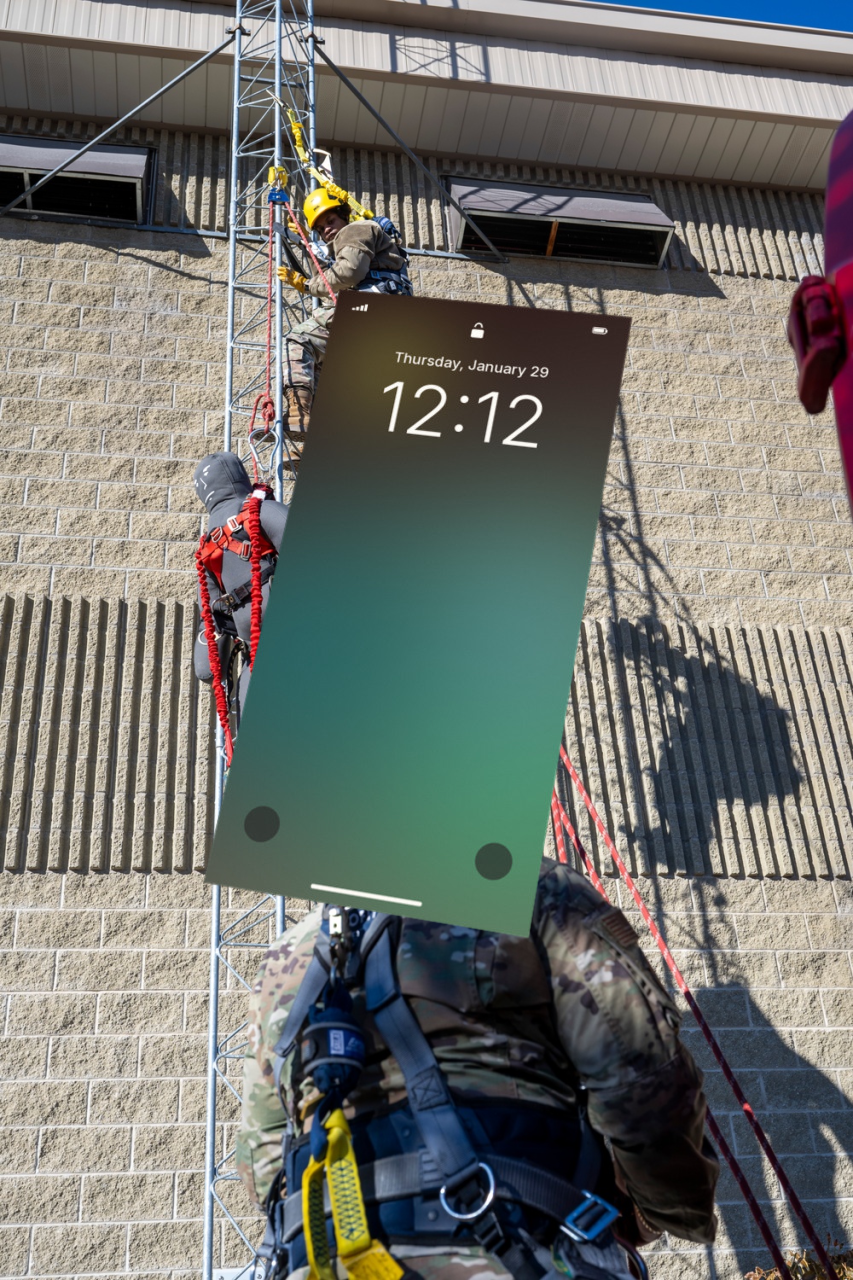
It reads **12:12**
